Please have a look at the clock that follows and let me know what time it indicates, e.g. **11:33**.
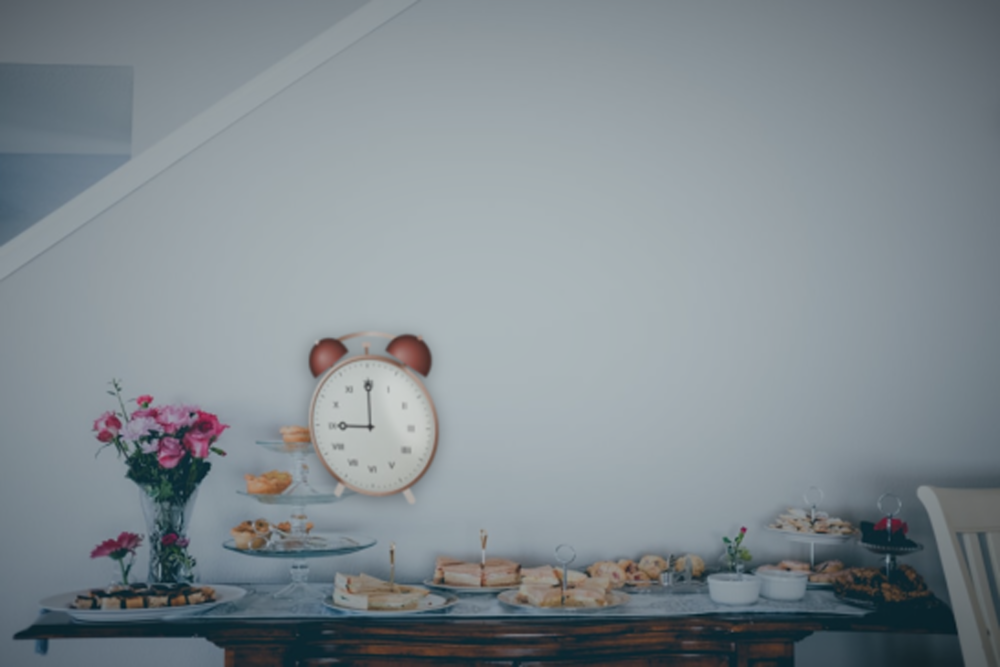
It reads **9:00**
